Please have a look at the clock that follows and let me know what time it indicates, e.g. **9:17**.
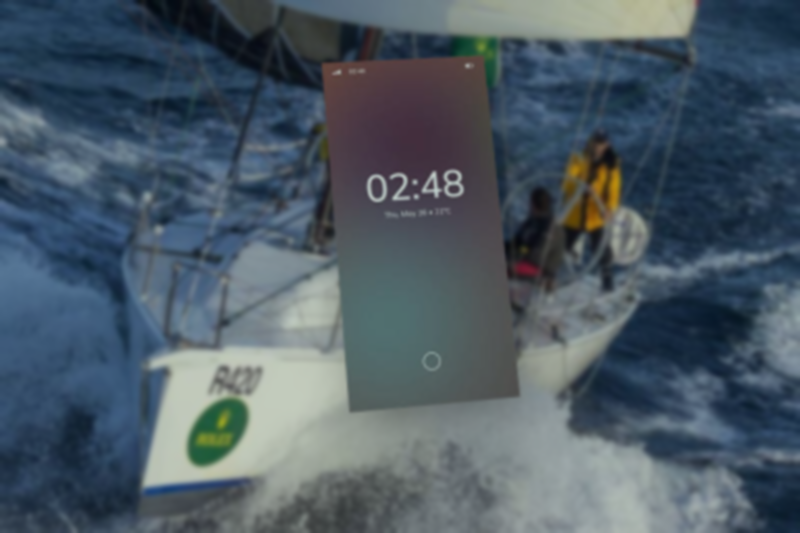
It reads **2:48**
